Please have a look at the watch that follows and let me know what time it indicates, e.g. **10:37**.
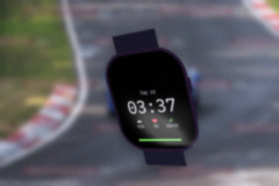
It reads **3:37**
